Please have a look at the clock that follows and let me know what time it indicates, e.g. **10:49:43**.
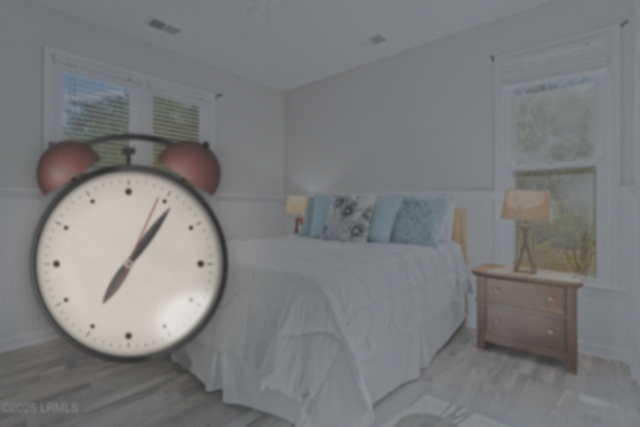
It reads **7:06:04**
